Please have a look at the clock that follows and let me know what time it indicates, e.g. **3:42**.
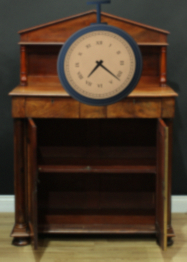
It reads **7:22**
